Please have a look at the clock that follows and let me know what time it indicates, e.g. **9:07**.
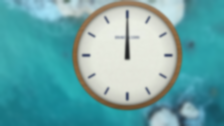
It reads **12:00**
